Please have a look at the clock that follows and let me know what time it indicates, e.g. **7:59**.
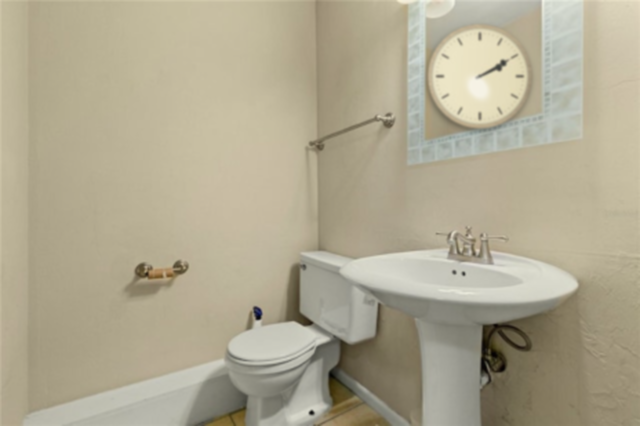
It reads **2:10**
